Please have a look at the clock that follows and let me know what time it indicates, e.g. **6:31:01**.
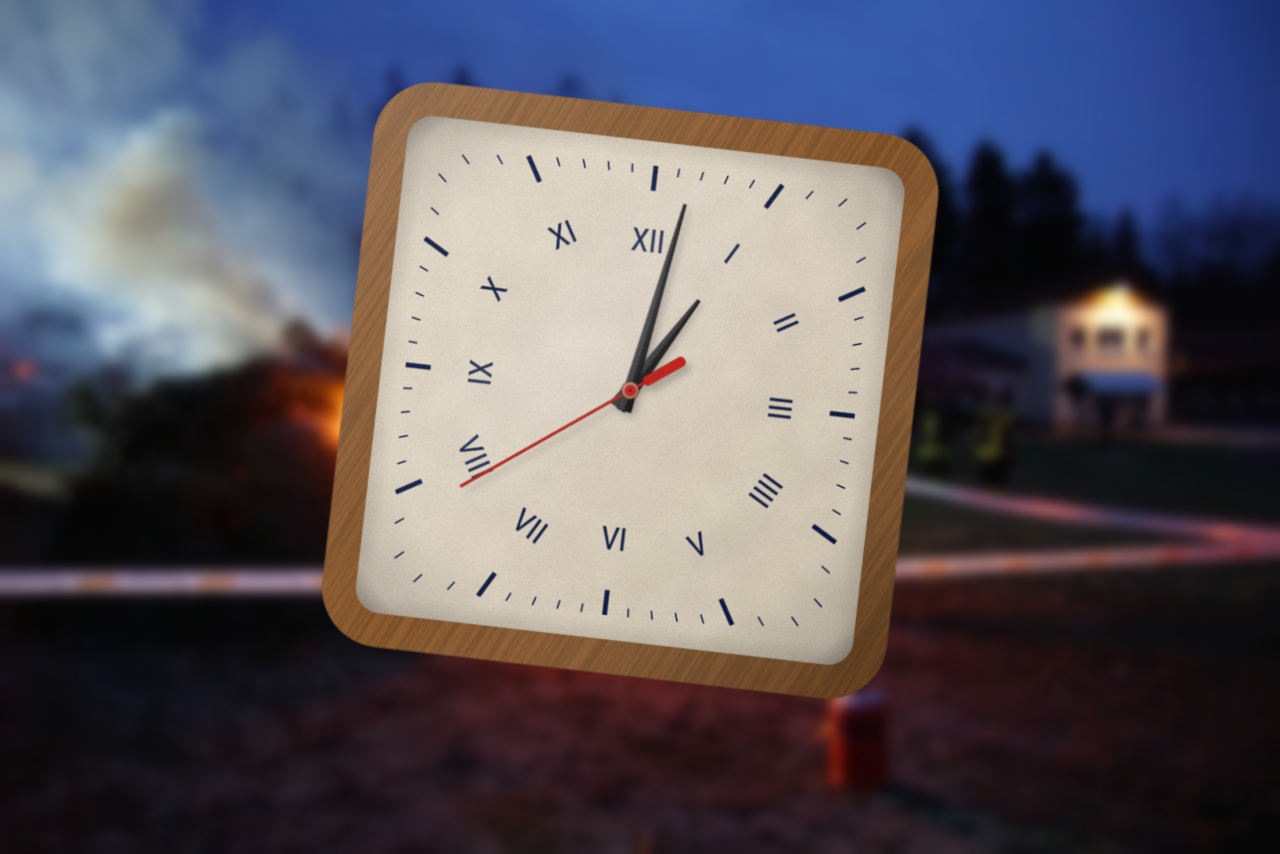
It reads **1:01:39**
